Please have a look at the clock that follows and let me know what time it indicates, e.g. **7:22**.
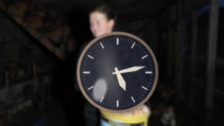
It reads **5:13**
